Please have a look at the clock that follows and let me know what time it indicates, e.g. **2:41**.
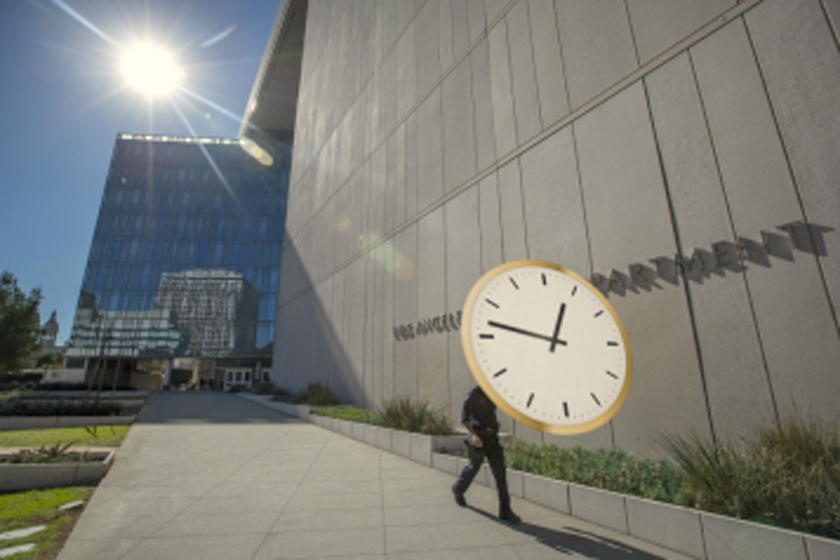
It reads **12:47**
